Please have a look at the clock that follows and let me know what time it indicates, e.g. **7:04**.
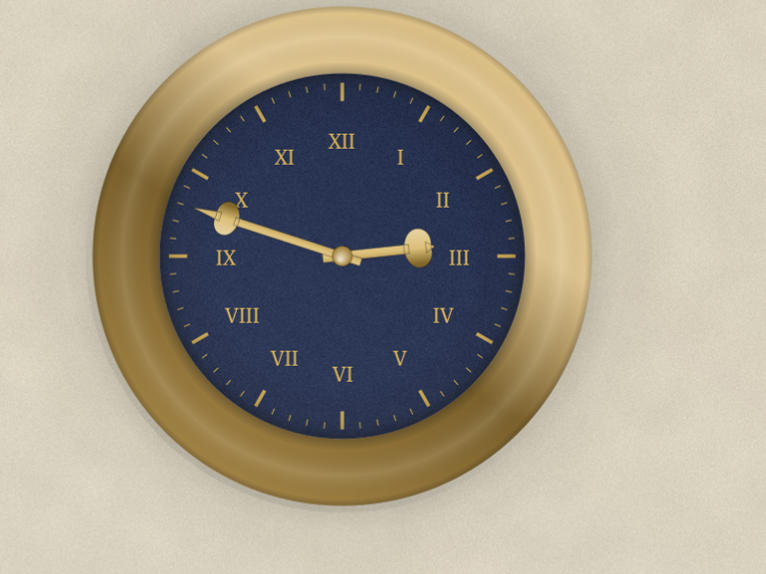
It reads **2:48**
